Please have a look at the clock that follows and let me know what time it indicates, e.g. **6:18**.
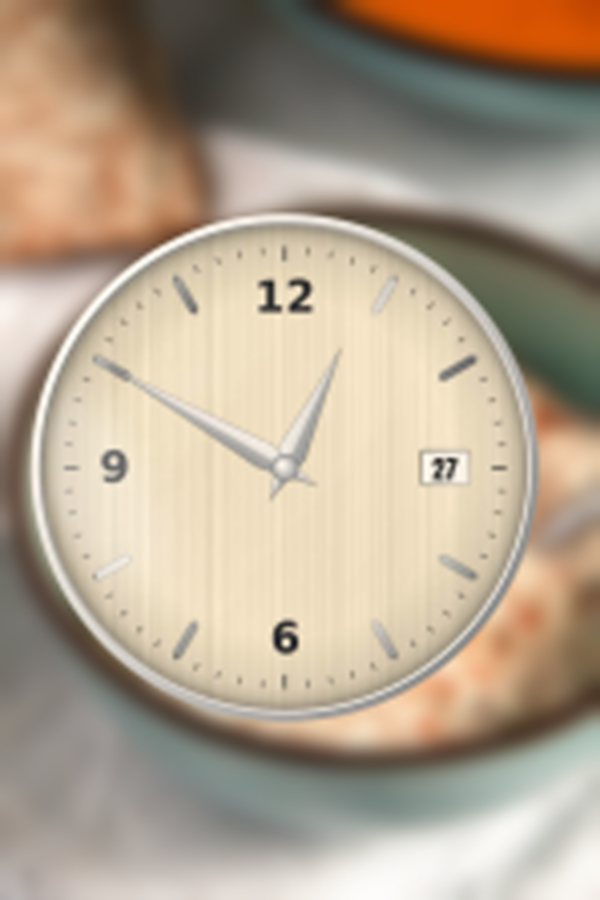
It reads **12:50**
